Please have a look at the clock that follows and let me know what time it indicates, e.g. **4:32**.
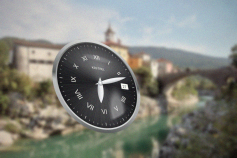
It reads **6:12**
